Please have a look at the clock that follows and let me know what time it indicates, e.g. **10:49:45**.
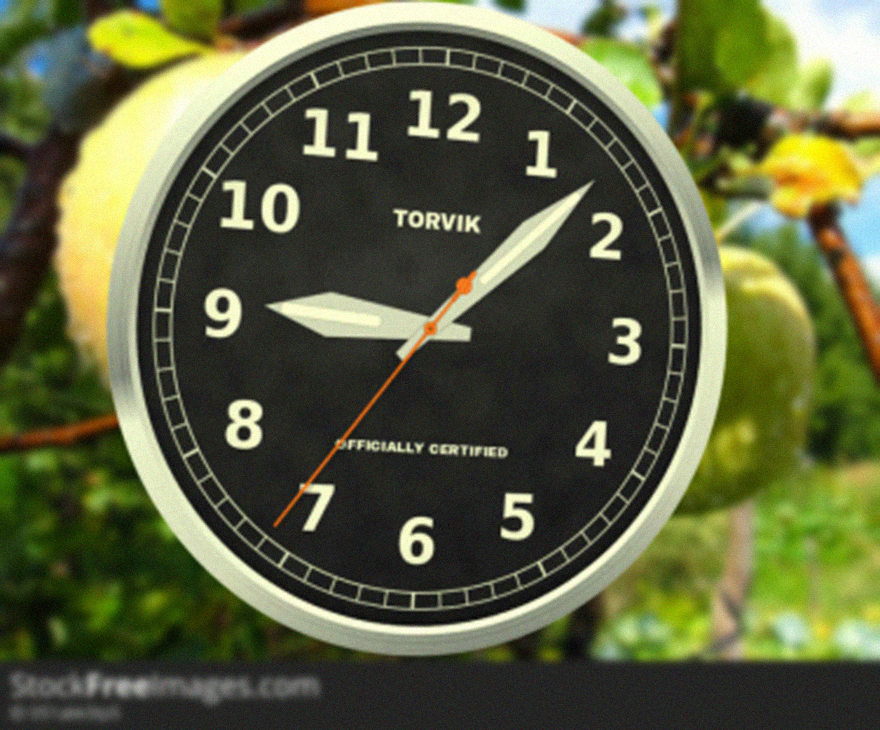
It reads **9:07:36**
